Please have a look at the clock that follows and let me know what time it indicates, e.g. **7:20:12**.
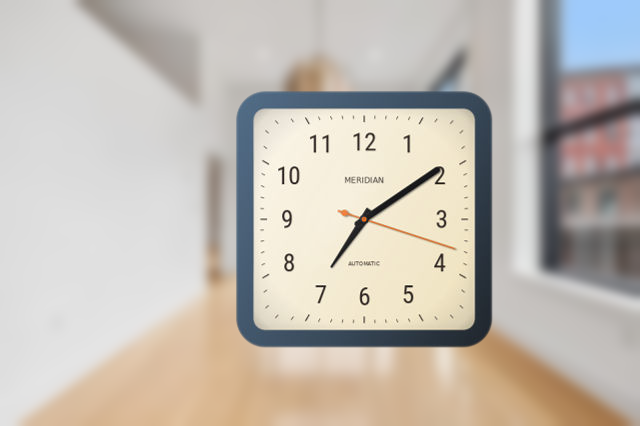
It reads **7:09:18**
